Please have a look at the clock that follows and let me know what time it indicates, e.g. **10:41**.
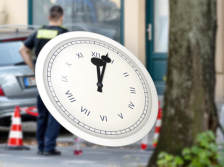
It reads **12:03**
